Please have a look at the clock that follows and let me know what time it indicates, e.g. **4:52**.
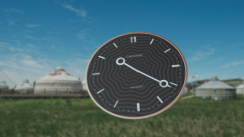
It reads **10:21**
